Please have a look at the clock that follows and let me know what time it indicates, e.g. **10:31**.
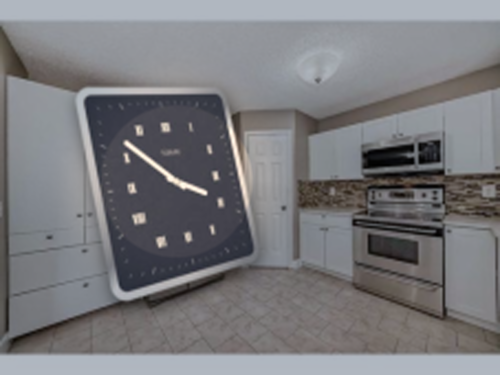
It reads **3:52**
